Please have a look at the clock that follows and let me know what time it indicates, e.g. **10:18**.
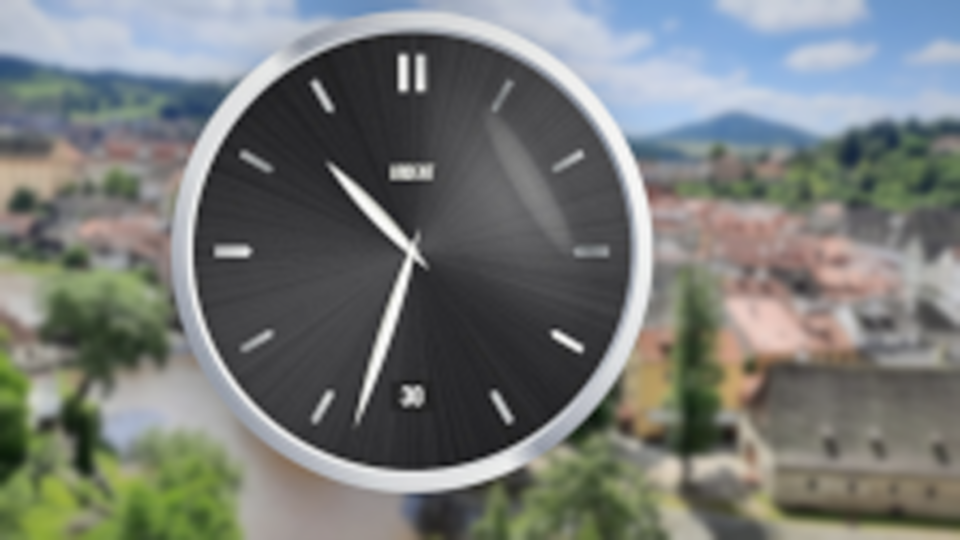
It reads **10:33**
